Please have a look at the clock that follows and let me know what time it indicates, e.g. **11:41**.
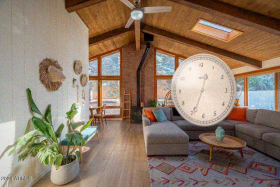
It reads **12:34**
